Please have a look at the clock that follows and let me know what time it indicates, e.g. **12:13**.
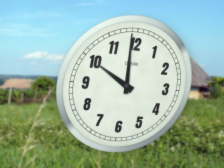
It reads **9:59**
